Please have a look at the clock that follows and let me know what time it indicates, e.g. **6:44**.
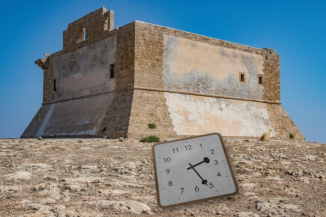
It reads **2:26**
